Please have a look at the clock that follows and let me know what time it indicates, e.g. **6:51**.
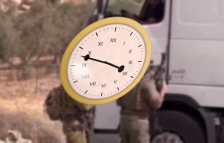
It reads **3:48**
